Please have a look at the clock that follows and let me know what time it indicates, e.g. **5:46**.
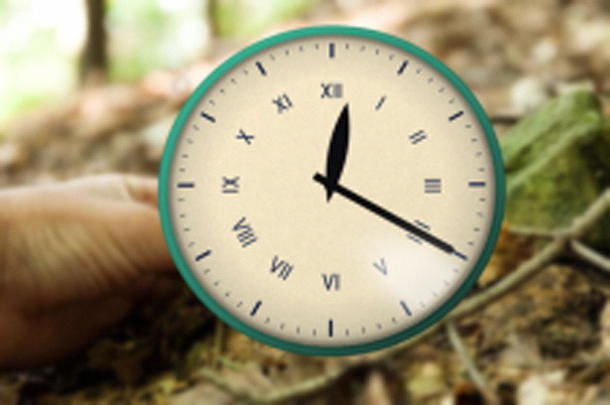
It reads **12:20**
